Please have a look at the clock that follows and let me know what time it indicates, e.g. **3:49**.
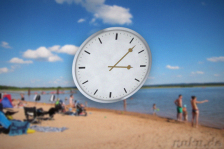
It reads **3:07**
